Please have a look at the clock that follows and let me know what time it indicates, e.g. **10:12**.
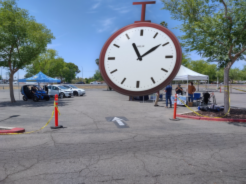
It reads **11:09**
